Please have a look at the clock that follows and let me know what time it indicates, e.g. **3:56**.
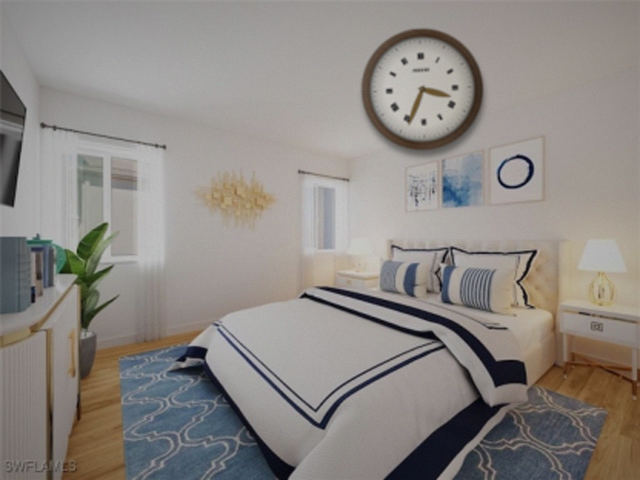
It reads **3:34**
